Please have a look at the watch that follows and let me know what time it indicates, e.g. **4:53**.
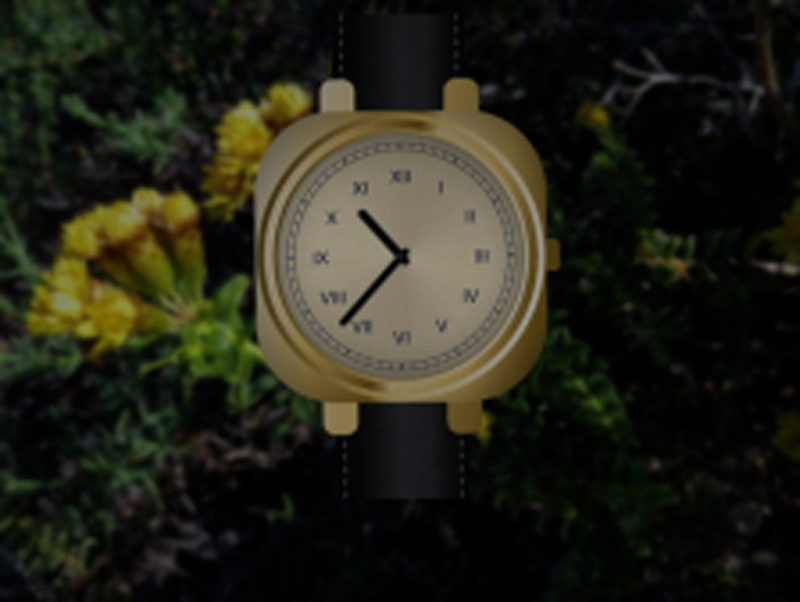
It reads **10:37**
